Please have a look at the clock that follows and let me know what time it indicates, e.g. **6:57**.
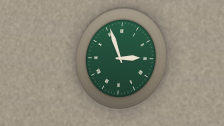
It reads **2:56**
